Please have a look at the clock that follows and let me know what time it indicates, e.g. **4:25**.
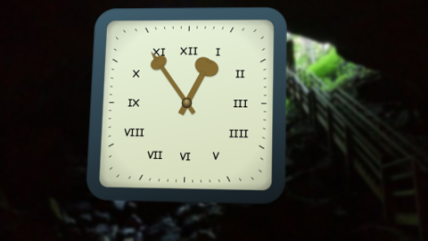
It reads **12:54**
